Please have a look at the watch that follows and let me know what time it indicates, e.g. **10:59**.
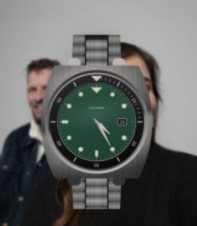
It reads **4:25**
